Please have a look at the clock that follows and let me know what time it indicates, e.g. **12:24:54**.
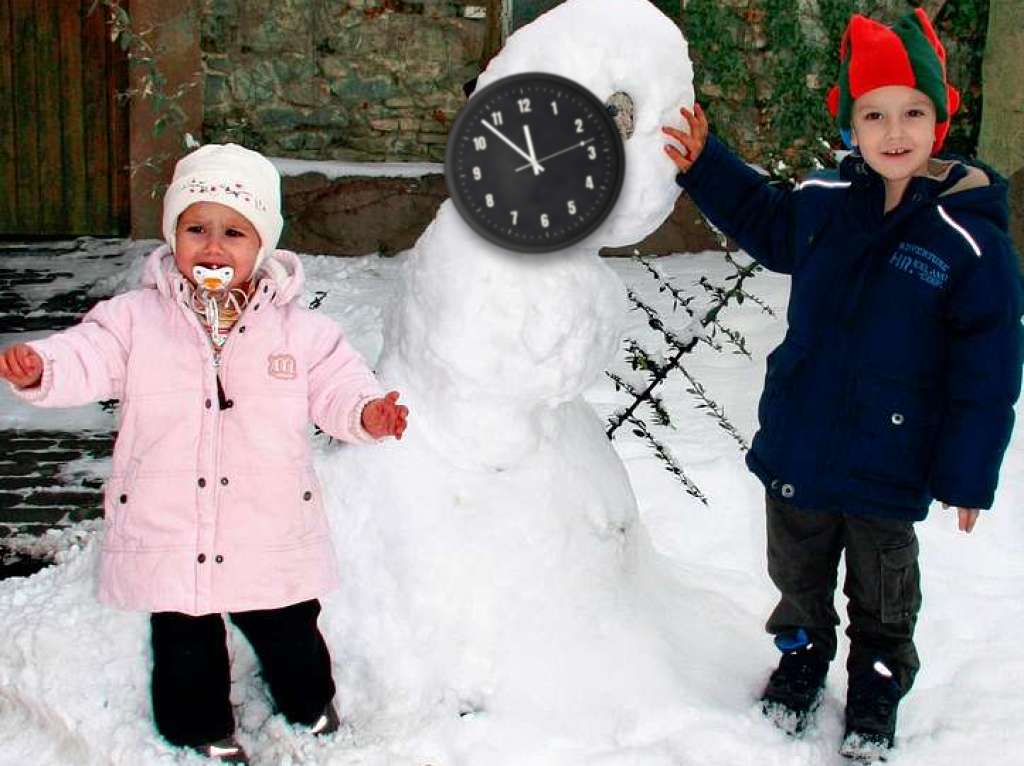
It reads **11:53:13**
